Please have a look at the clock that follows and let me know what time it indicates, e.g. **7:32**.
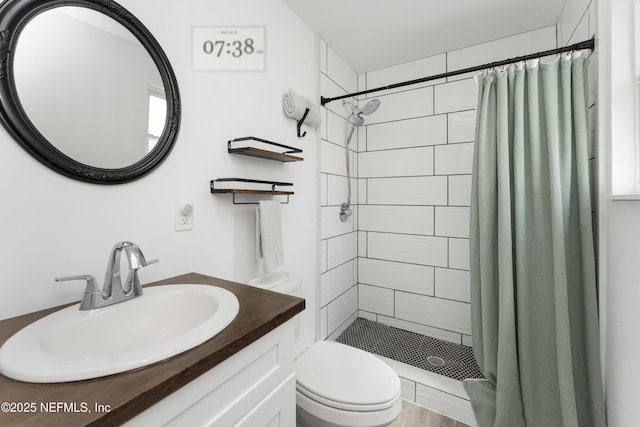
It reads **7:38**
